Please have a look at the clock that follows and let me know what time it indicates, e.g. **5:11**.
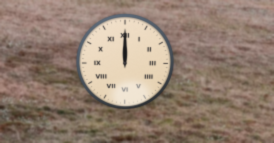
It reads **12:00**
